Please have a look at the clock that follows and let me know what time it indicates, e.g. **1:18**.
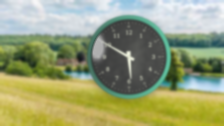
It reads **5:50**
